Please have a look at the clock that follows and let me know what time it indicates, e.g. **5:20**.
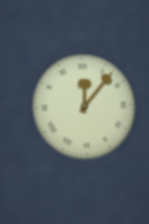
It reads **12:07**
